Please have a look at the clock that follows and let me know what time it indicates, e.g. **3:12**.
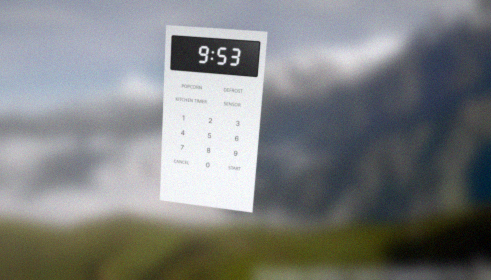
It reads **9:53**
